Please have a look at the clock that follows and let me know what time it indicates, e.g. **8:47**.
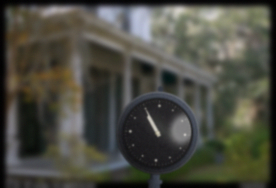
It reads **10:55**
